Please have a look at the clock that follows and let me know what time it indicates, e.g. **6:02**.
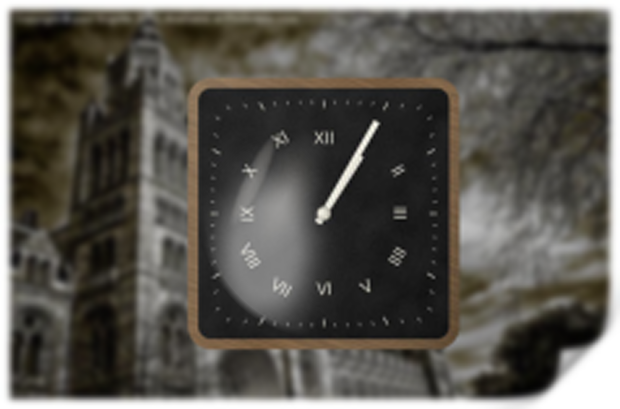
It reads **1:05**
